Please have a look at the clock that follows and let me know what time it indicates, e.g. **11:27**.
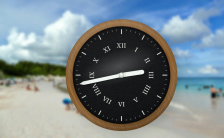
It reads **2:43**
